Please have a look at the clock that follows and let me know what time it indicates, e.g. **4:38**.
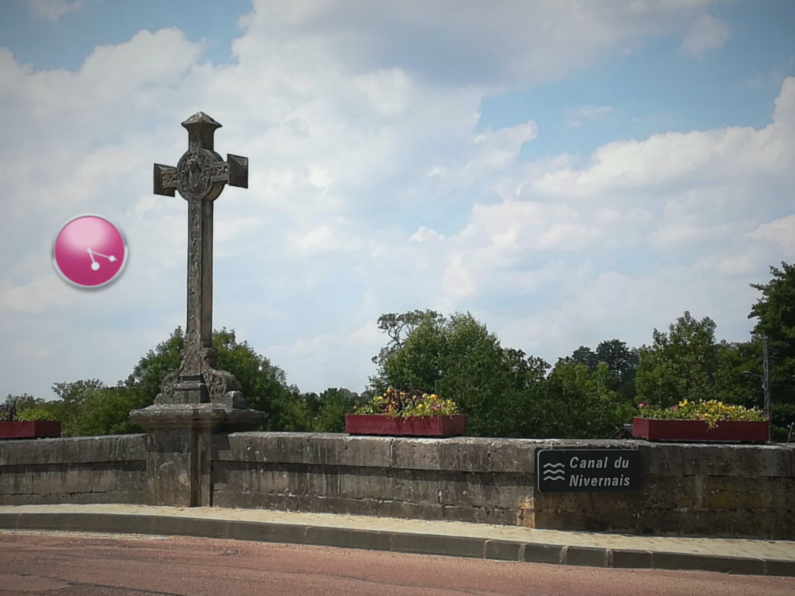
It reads **5:18**
